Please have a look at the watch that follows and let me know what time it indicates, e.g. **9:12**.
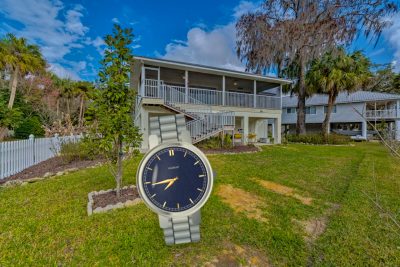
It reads **7:44**
